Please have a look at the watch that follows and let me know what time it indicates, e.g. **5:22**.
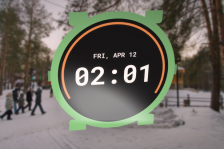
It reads **2:01**
